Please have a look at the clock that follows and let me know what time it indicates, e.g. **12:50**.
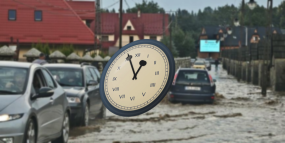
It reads **12:56**
